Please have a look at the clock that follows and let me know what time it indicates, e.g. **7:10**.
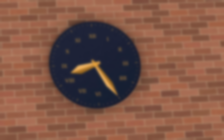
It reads **8:25**
